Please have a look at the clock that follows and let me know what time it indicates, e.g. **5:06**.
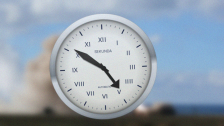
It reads **4:51**
